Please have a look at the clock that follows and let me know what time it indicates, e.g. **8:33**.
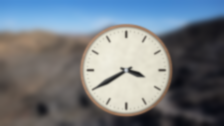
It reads **3:40**
